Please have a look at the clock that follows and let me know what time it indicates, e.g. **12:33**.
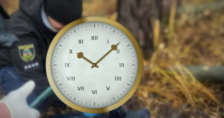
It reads **10:08**
